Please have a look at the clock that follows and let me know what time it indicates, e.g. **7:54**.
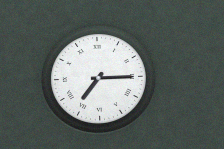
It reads **7:15**
